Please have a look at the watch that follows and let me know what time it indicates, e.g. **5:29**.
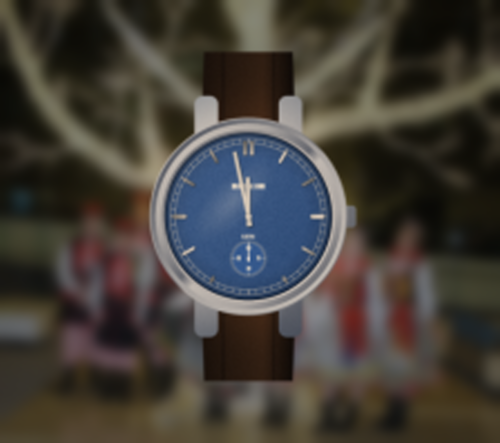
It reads **11:58**
